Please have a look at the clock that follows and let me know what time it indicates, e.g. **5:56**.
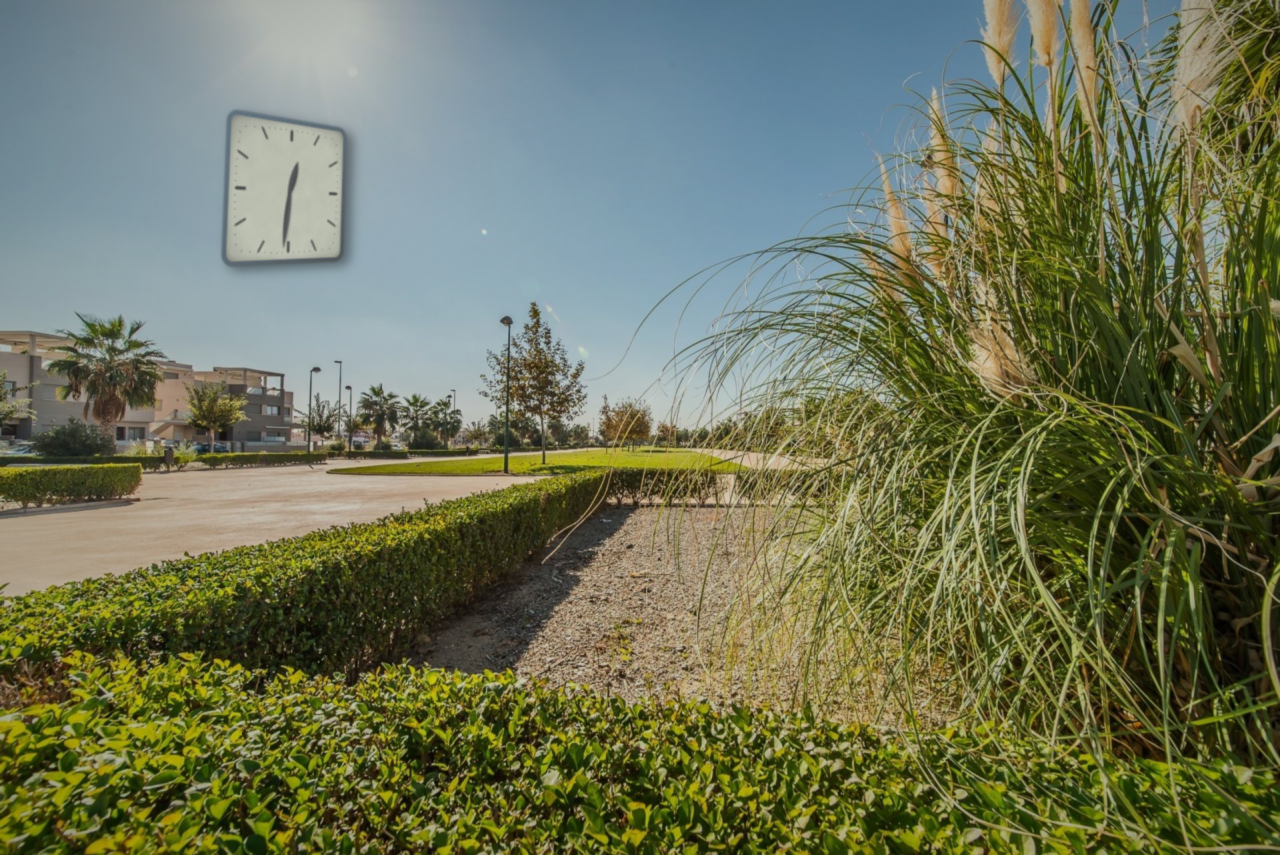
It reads **12:31**
